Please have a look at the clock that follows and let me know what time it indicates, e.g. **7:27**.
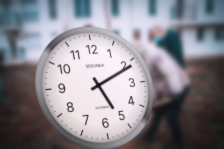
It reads **5:11**
